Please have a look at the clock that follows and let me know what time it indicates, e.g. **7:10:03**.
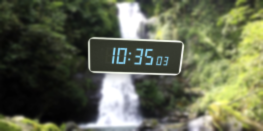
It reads **10:35:03**
